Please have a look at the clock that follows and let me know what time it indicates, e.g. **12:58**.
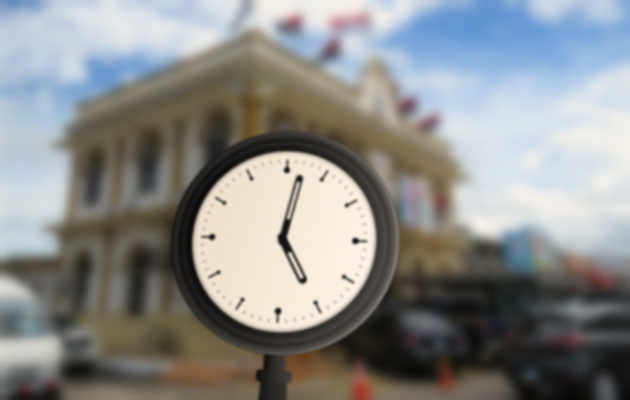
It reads **5:02**
